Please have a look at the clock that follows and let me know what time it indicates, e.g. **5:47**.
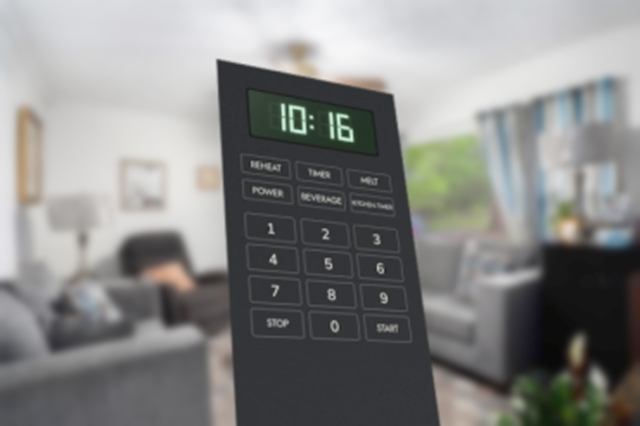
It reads **10:16**
